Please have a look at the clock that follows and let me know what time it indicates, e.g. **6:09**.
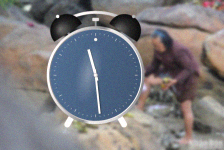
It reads **11:29**
